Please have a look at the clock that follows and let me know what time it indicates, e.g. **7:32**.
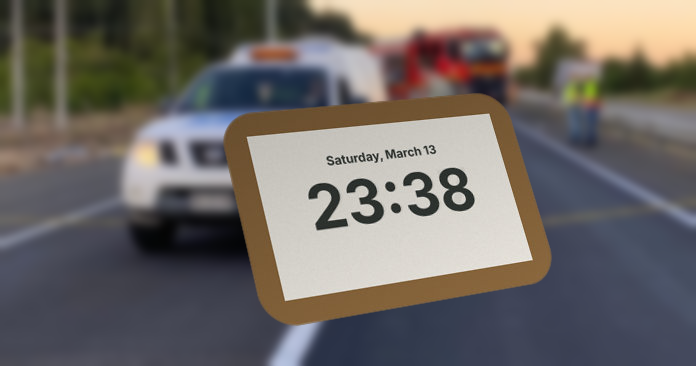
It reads **23:38**
